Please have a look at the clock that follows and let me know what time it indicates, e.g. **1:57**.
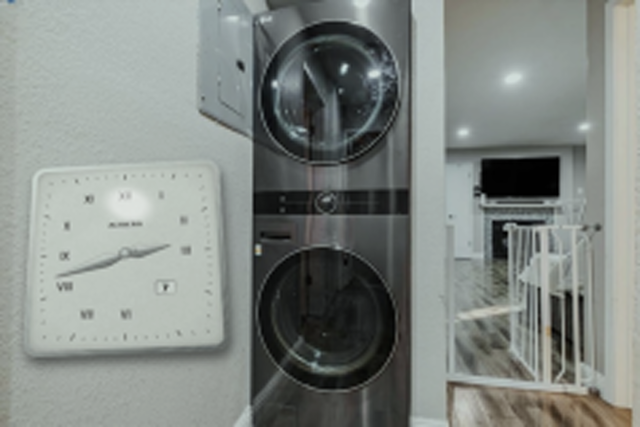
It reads **2:42**
